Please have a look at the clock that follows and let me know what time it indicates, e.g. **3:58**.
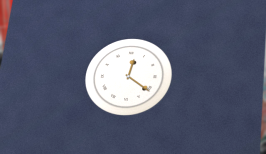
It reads **12:21**
